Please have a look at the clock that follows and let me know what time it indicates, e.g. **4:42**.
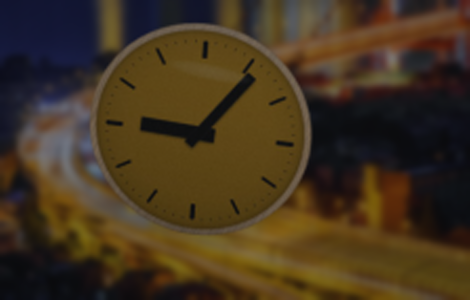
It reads **9:06**
